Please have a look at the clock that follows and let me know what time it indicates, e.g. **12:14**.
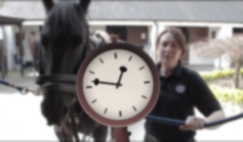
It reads **12:47**
